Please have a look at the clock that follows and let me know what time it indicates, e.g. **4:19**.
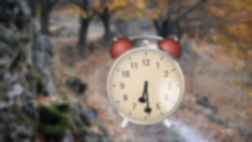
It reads **6:29**
